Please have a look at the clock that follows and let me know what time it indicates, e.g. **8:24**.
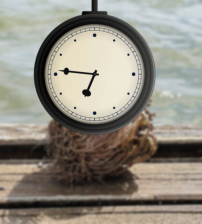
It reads **6:46**
